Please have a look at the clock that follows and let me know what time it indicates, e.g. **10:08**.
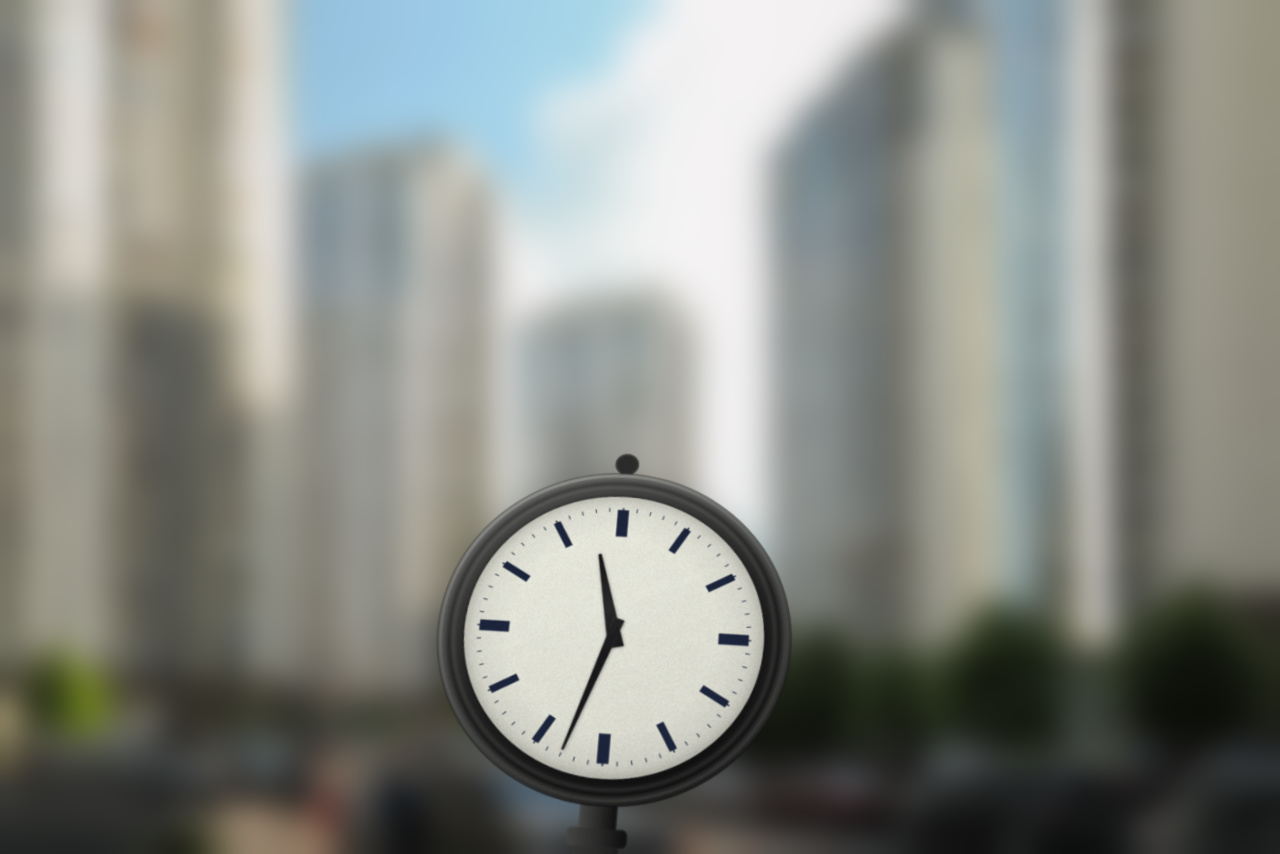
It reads **11:33**
